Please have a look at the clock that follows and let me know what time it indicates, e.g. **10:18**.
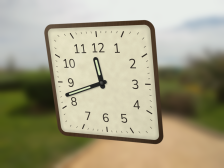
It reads **11:42**
